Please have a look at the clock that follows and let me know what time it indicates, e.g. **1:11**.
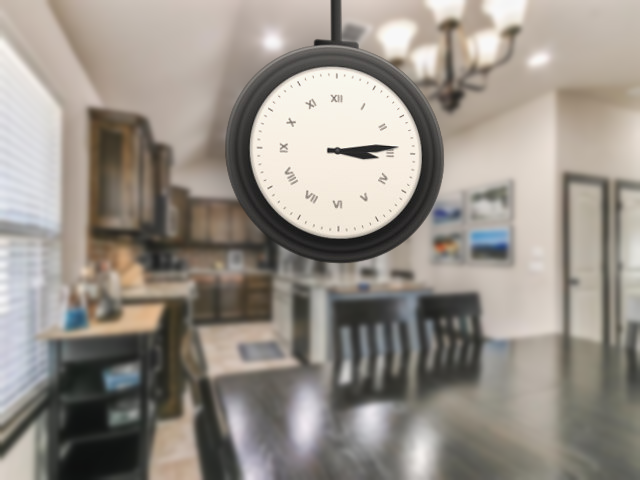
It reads **3:14**
